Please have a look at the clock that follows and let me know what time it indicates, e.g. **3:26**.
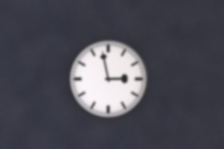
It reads **2:58**
